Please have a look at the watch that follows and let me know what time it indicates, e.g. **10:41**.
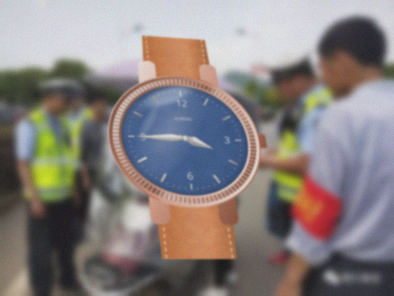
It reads **3:45**
